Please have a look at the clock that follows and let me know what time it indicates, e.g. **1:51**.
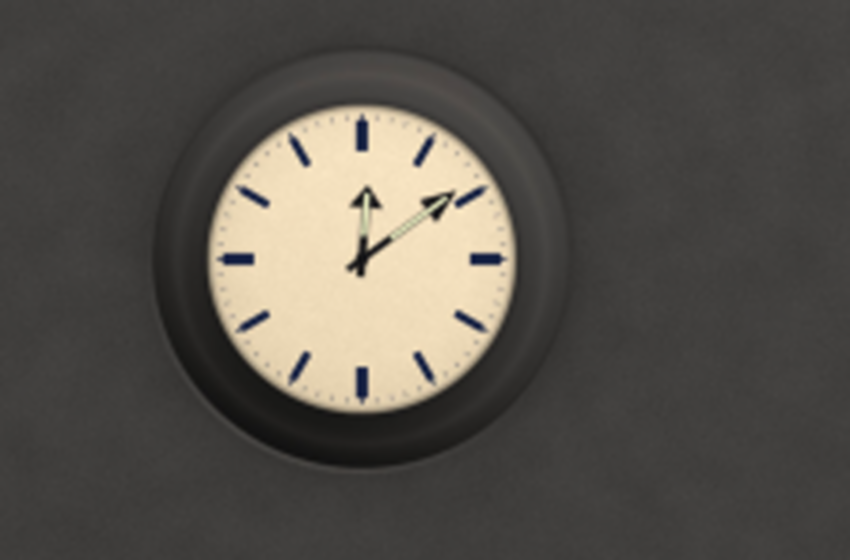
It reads **12:09**
